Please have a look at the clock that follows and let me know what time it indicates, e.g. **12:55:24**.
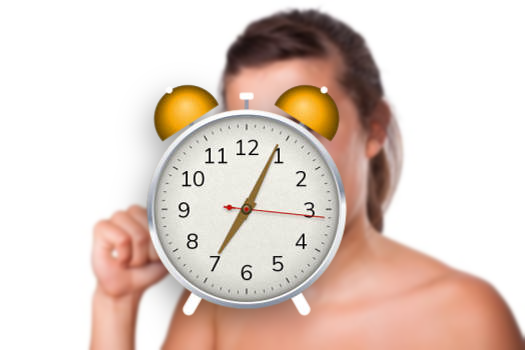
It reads **7:04:16**
